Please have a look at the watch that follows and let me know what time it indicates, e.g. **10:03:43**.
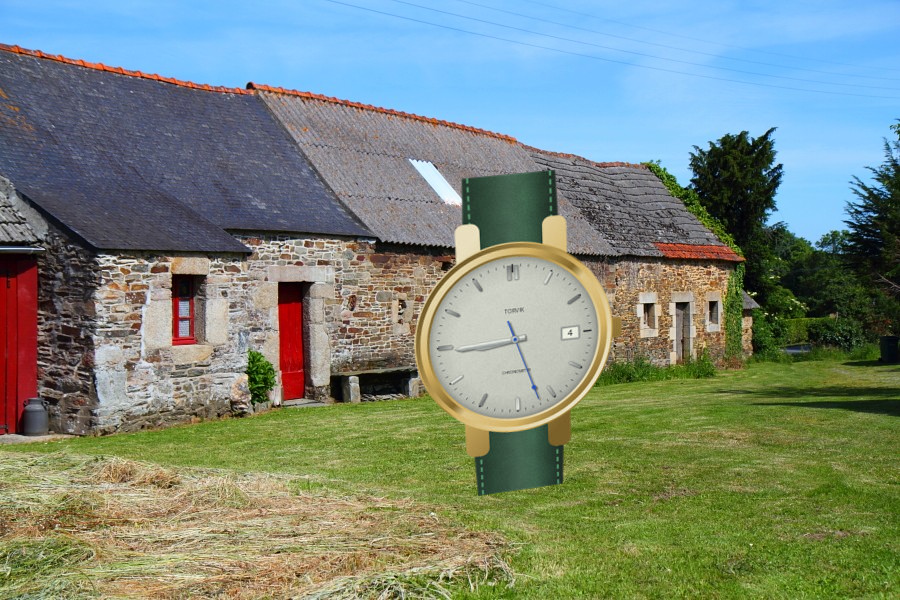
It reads **8:44:27**
